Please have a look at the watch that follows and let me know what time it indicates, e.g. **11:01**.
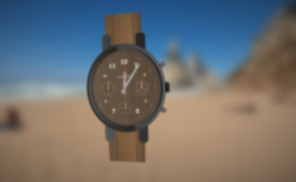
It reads **12:06**
